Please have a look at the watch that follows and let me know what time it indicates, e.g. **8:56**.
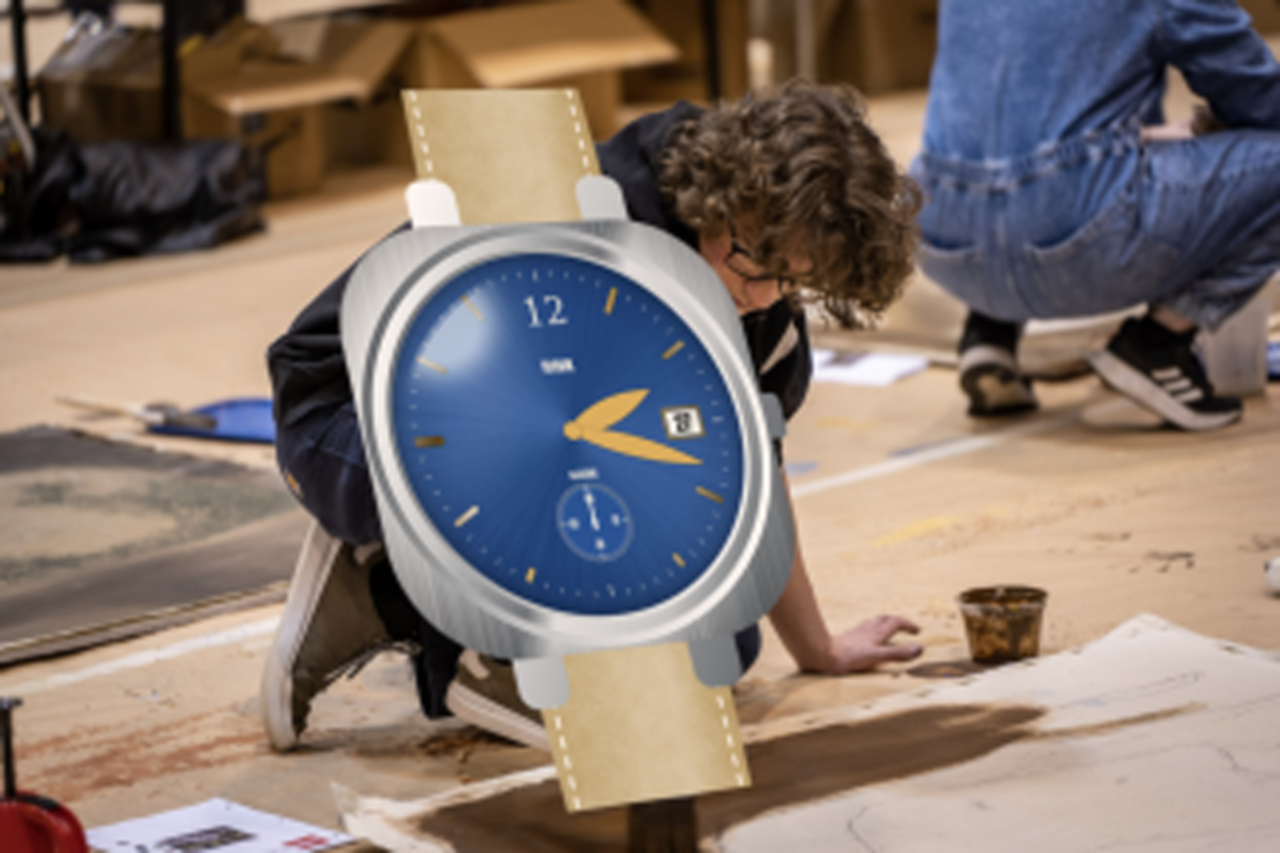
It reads **2:18**
